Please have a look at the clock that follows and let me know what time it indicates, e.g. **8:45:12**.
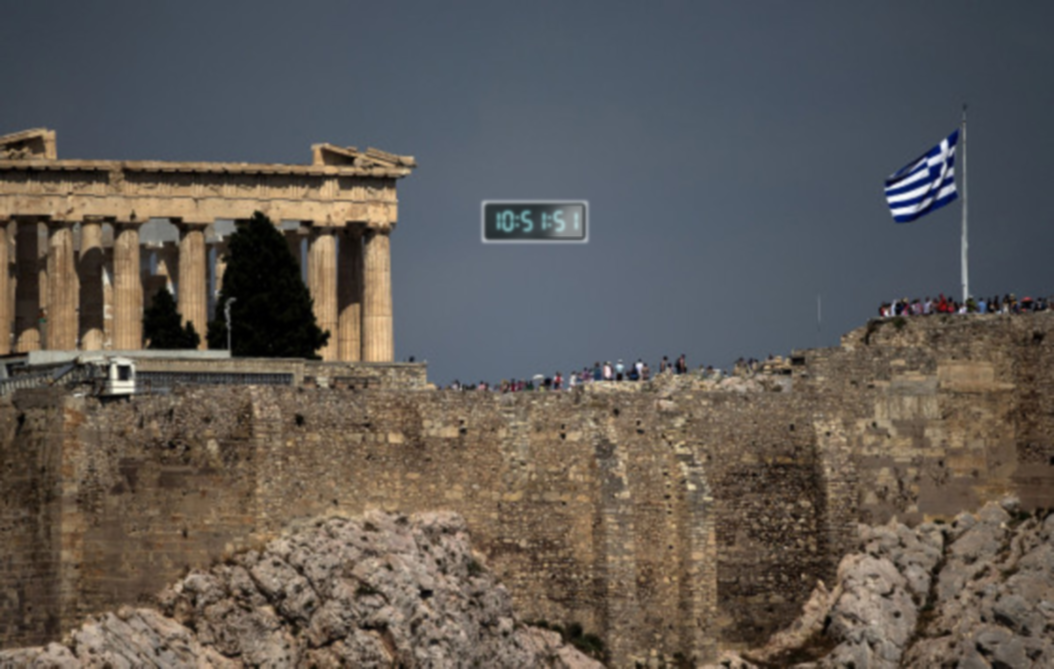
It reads **10:51:51**
